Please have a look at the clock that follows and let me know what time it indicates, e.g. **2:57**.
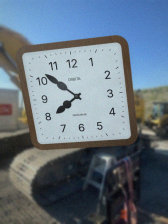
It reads **7:52**
